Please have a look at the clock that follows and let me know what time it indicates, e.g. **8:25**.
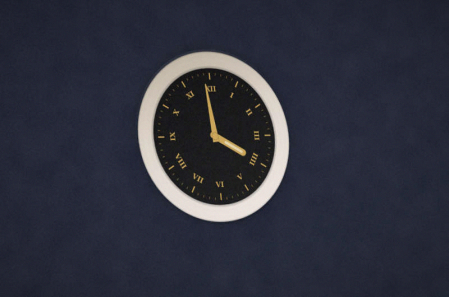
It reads **3:59**
